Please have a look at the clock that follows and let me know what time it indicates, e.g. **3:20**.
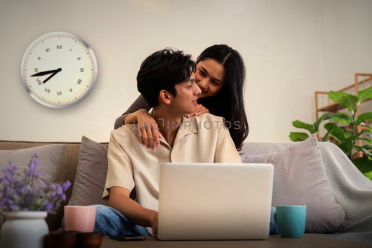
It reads **7:43**
